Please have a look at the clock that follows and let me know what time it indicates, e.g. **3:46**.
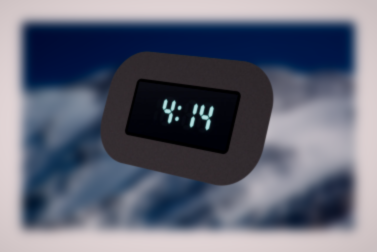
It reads **4:14**
